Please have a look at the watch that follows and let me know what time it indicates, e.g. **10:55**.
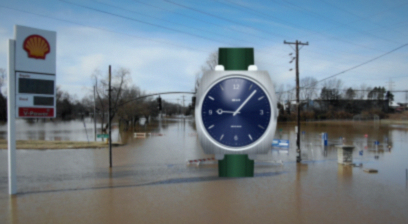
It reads **9:07**
